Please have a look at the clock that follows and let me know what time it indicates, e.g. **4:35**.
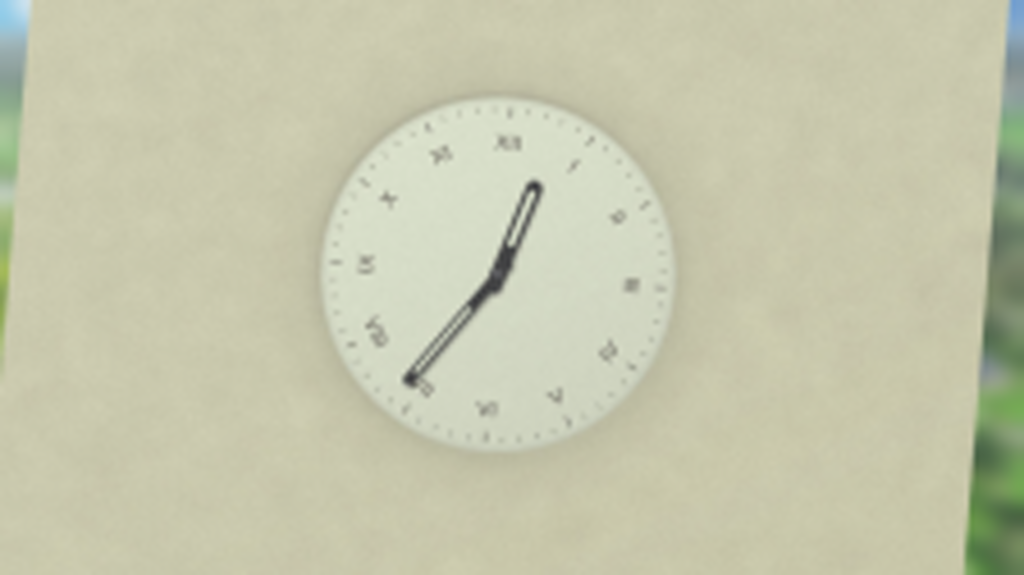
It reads **12:36**
